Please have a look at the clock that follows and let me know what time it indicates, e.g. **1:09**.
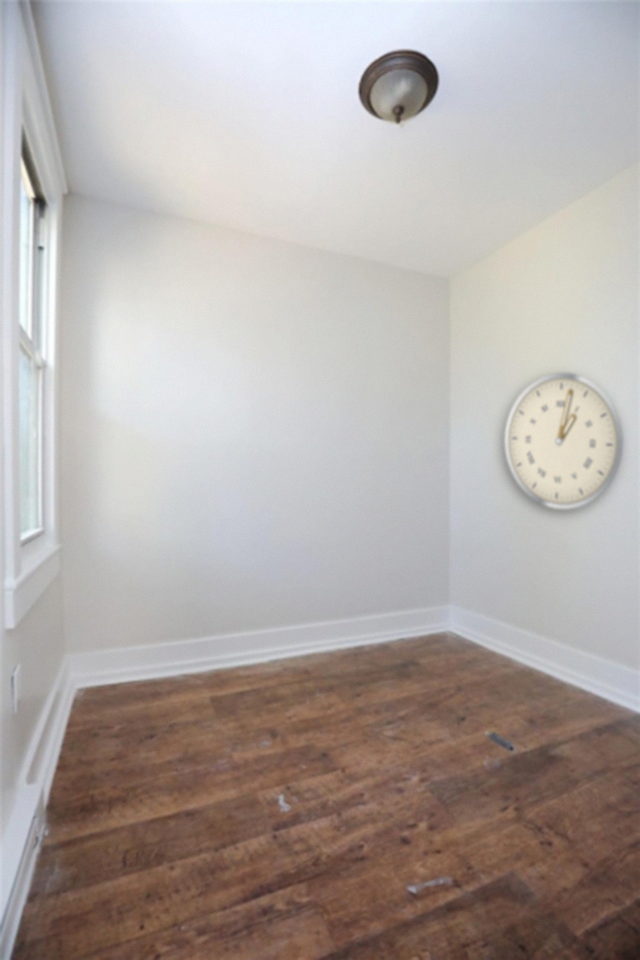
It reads **1:02**
